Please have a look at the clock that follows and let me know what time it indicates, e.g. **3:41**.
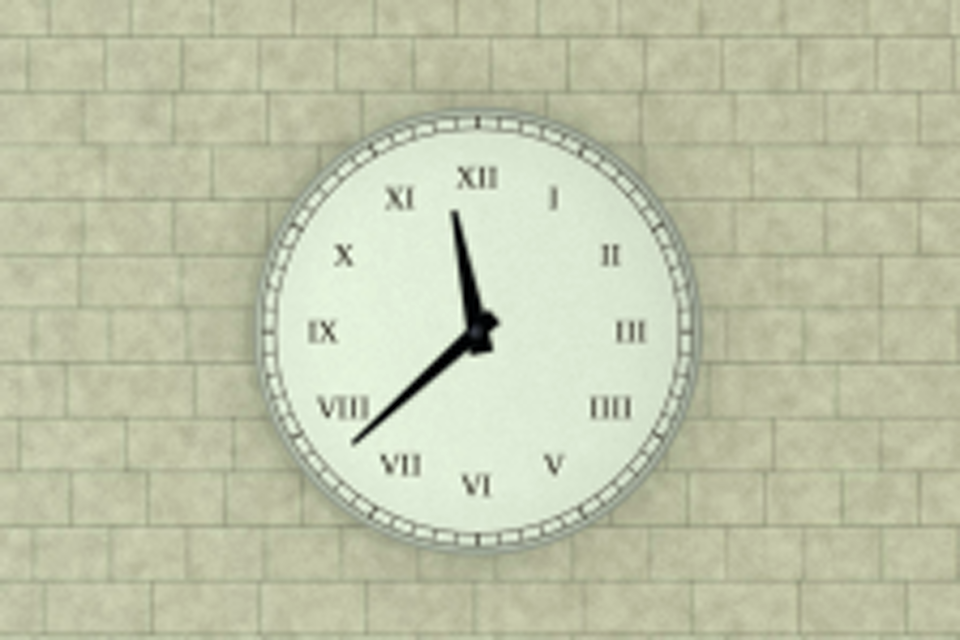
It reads **11:38**
